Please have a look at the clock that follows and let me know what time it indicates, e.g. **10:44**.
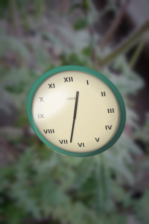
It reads **12:33**
